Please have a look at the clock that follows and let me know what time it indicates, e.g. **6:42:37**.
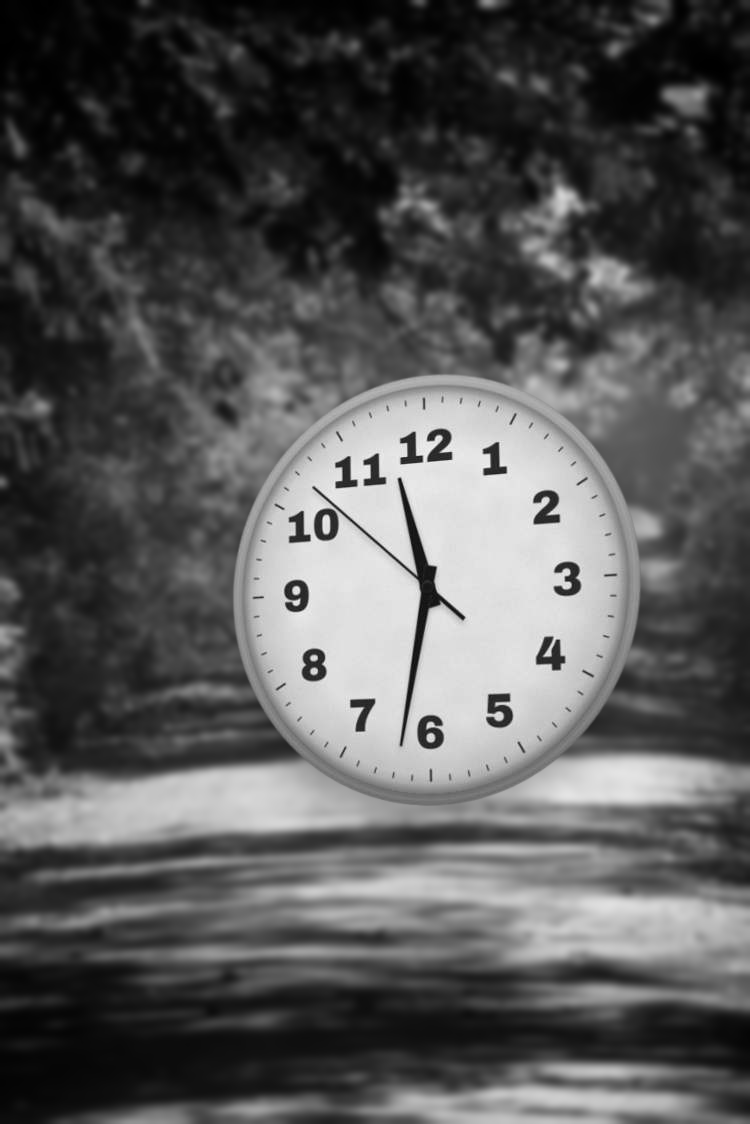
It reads **11:31:52**
